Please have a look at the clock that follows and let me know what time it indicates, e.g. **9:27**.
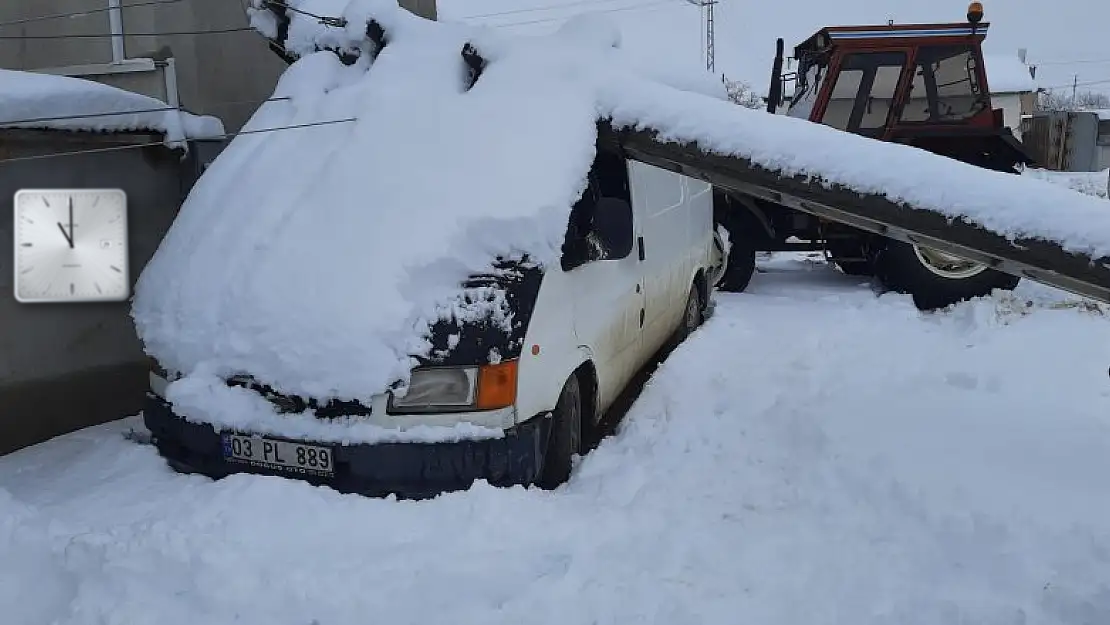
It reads **11:00**
